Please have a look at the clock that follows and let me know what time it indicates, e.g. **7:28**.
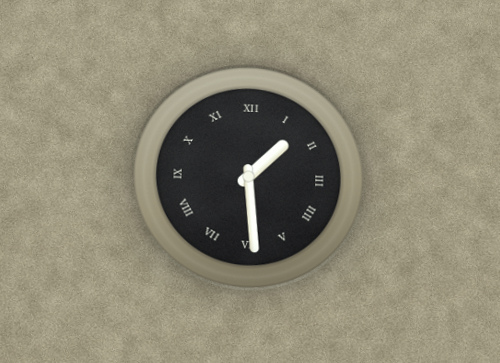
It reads **1:29**
